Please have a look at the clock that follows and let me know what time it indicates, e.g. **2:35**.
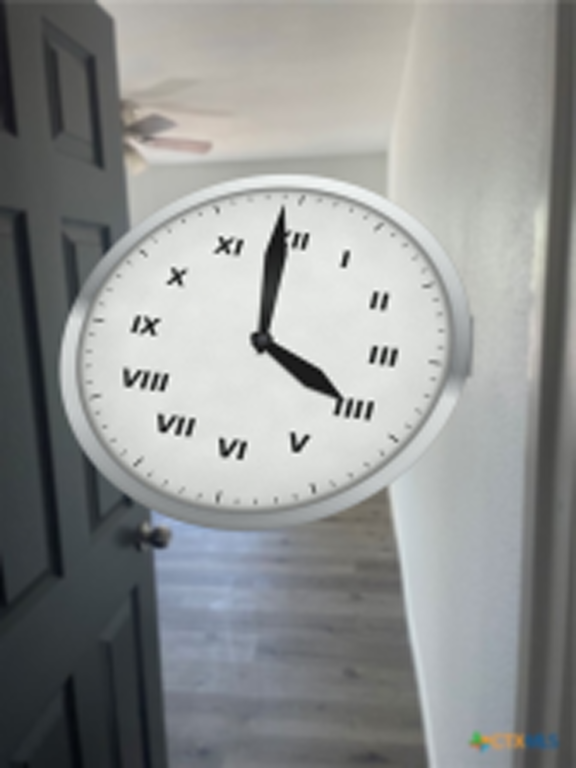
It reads **3:59**
